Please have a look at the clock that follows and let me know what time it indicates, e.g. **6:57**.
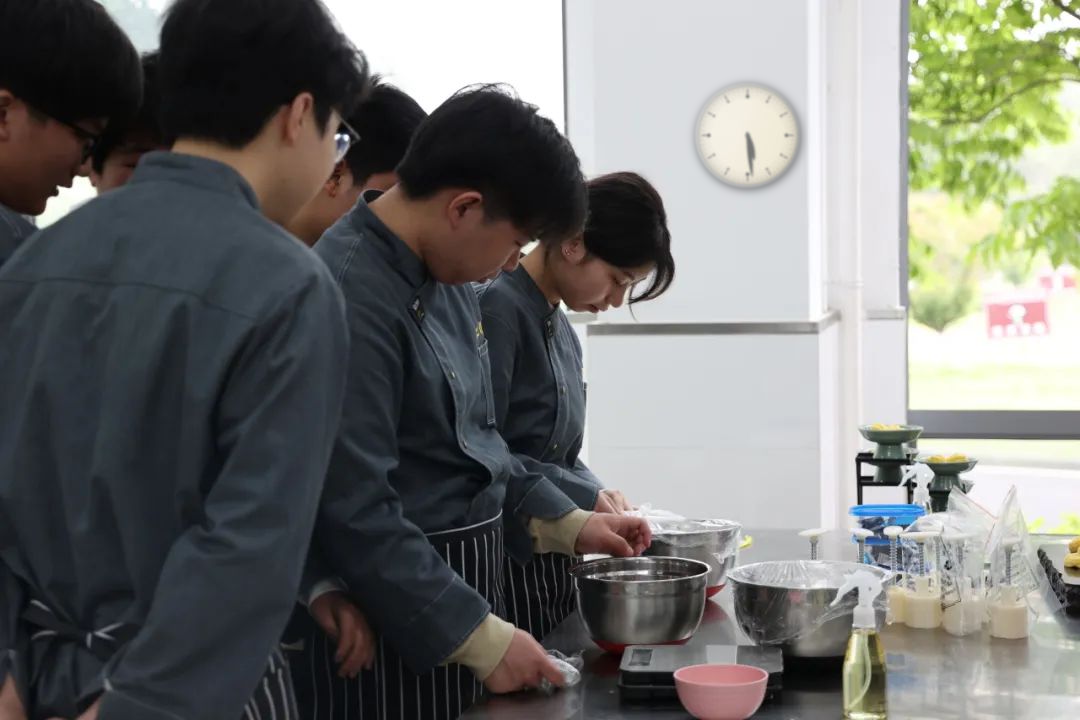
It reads **5:29**
